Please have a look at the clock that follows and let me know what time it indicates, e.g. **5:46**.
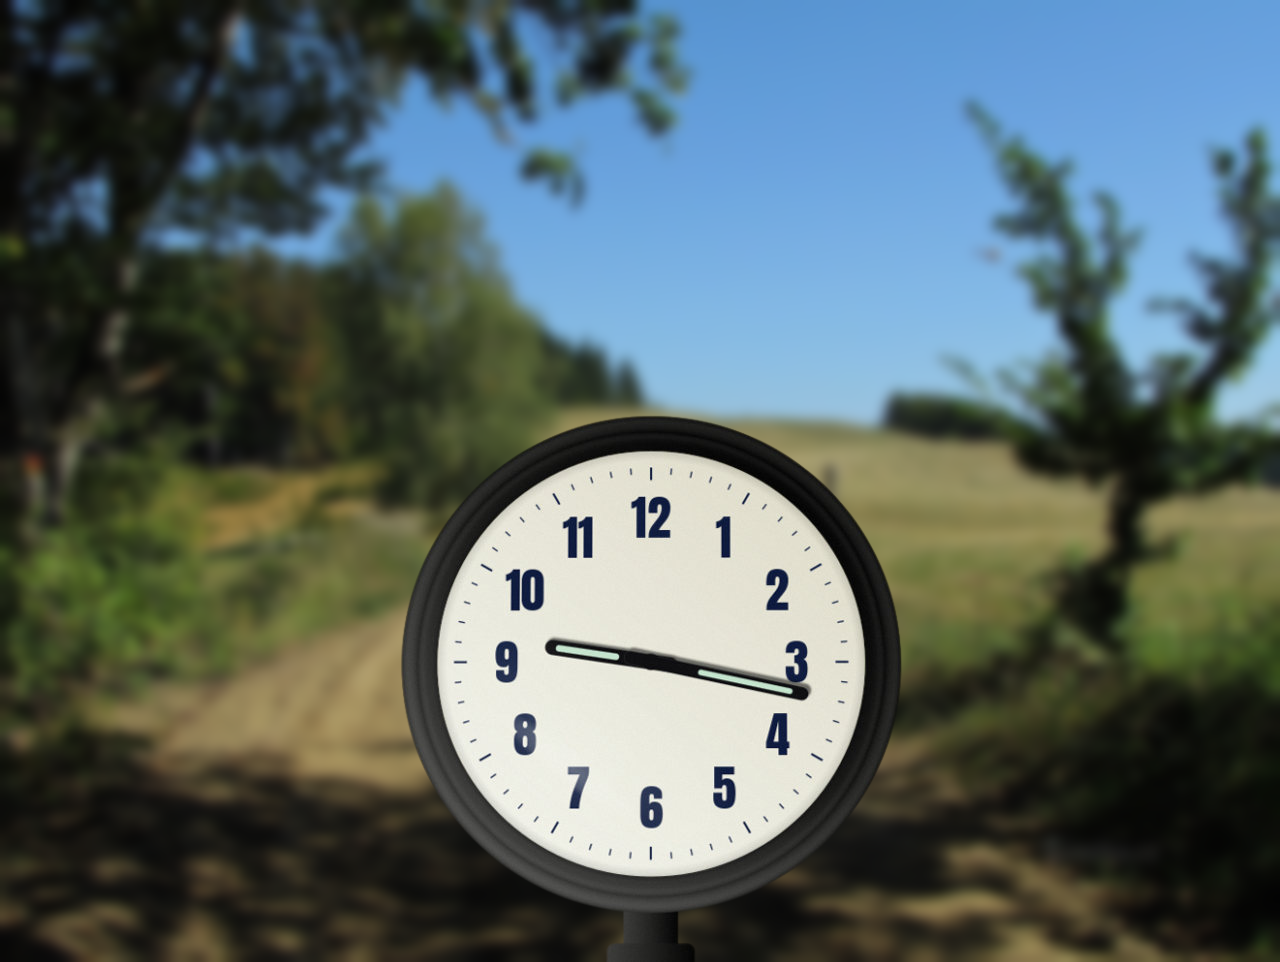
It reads **9:17**
